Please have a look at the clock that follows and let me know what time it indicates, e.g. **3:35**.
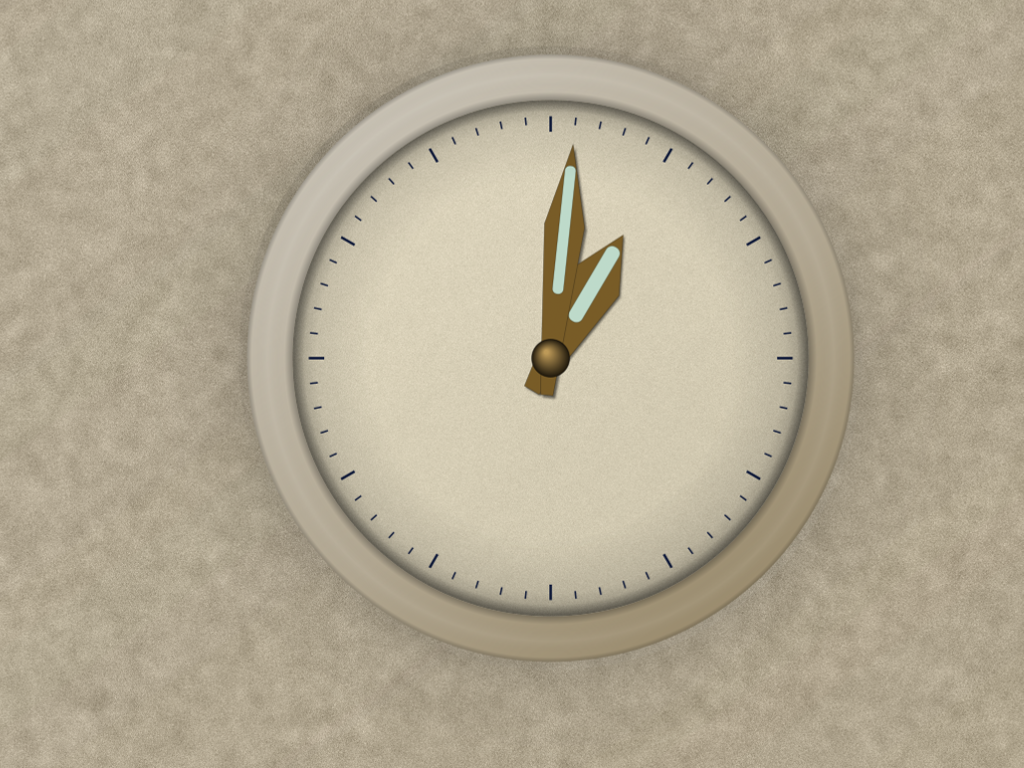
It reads **1:01**
